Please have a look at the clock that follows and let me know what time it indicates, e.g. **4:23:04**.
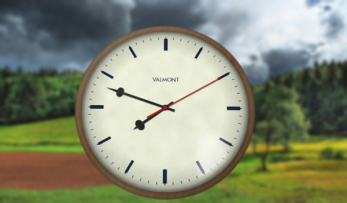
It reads **7:48:10**
